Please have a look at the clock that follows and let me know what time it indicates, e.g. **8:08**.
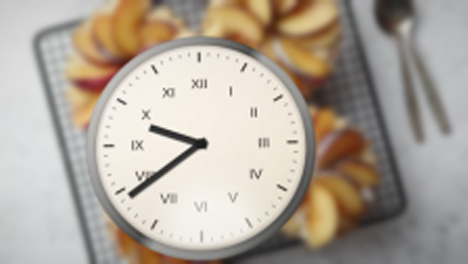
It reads **9:39**
